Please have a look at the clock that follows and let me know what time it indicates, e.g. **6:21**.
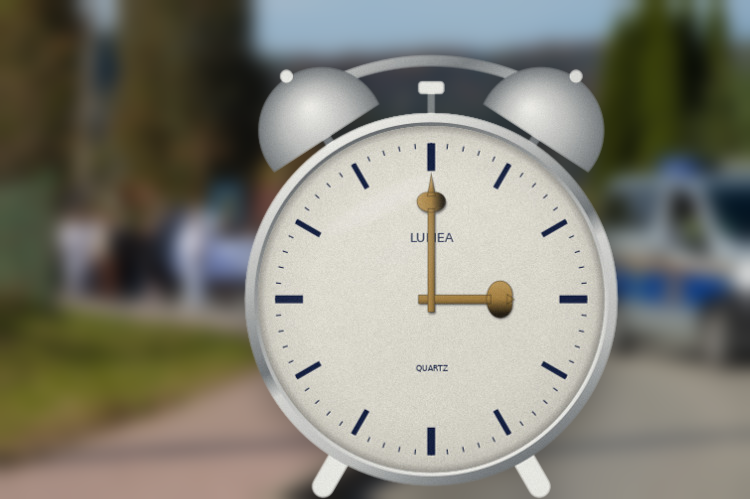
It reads **3:00**
